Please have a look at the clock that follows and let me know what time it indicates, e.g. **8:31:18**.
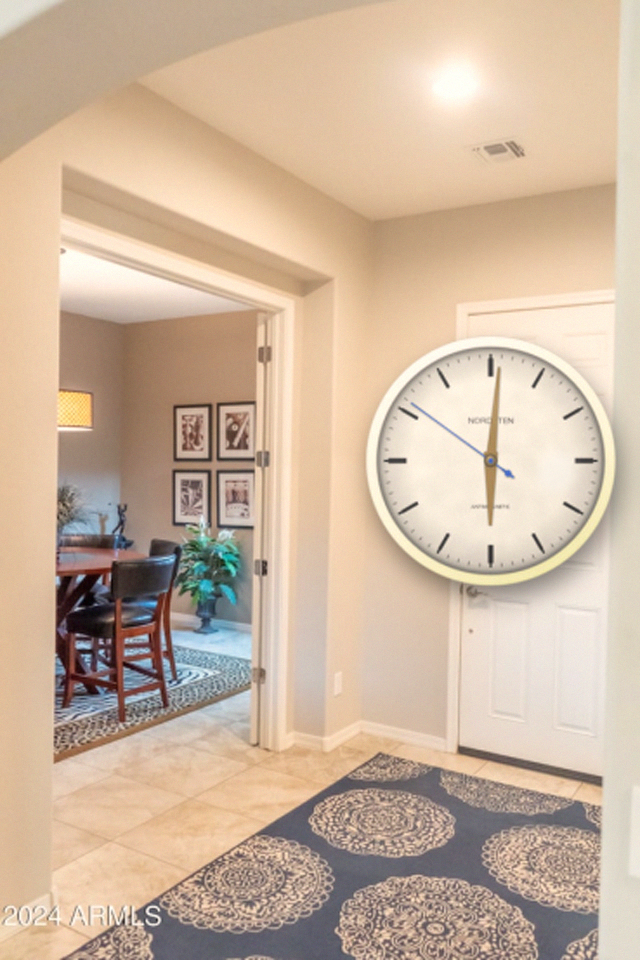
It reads **6:00:51**
